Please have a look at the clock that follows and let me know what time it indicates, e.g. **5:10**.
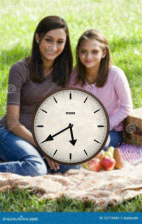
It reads **5:40**
